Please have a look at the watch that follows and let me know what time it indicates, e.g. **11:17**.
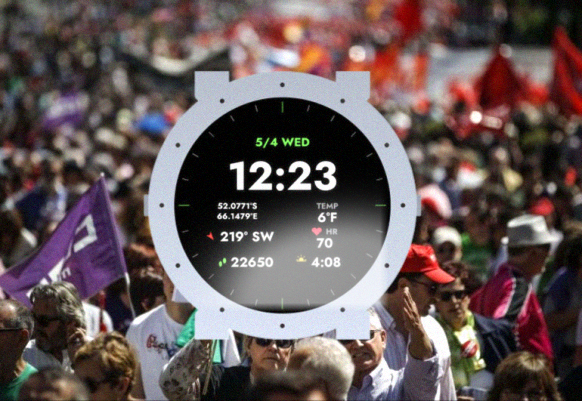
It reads **12:23**
